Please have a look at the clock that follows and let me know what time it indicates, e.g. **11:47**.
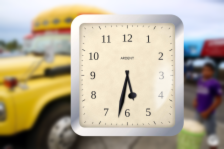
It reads **5:32**
